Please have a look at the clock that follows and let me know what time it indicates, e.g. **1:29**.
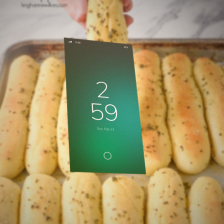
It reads **2:59**
